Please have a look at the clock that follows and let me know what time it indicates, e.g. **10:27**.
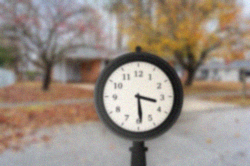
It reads **3:29**
